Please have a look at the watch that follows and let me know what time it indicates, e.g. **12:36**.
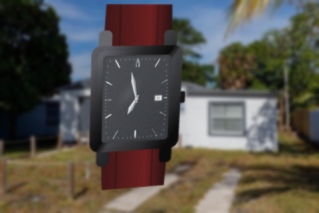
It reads **6:58**
